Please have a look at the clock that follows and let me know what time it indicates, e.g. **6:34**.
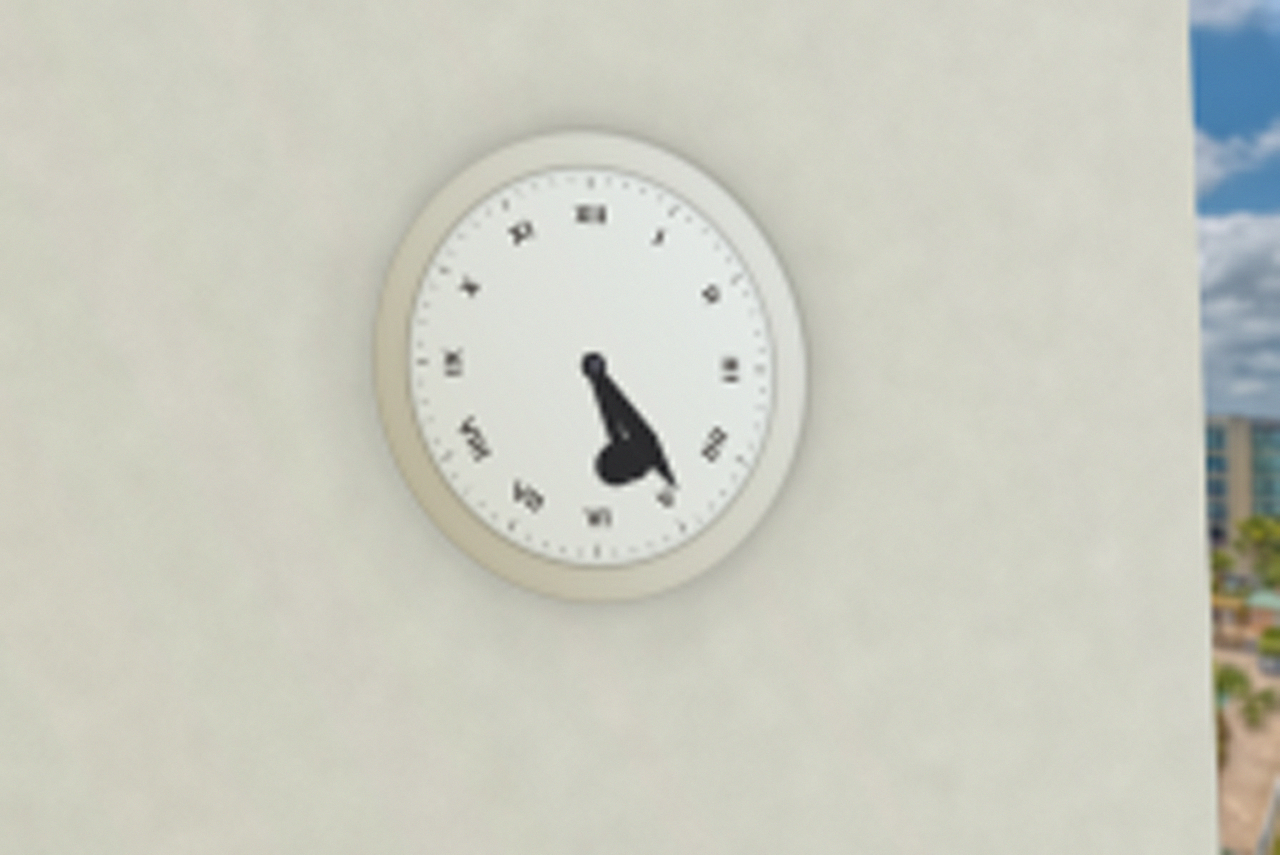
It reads **5:24**
